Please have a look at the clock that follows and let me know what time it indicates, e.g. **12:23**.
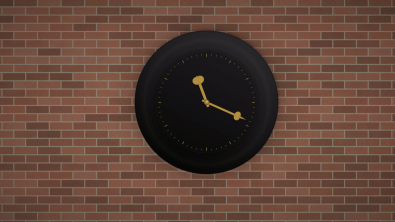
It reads **11:19**
